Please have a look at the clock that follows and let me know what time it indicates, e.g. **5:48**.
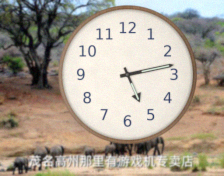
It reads **5:13**
